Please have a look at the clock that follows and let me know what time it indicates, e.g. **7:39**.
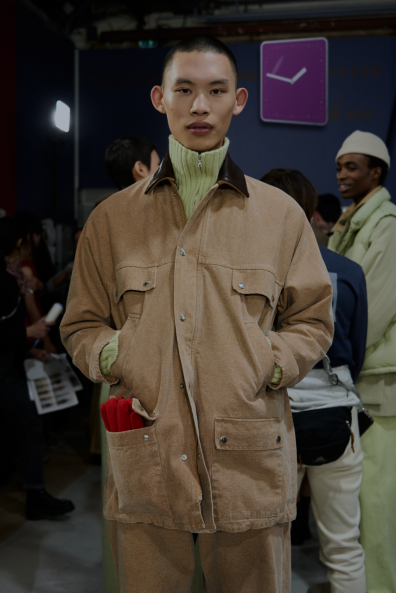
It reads **1:47**
